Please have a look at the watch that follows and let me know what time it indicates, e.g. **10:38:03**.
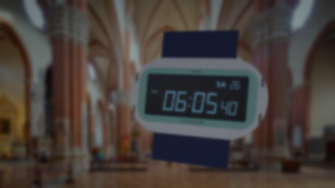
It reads **6:05:40**
